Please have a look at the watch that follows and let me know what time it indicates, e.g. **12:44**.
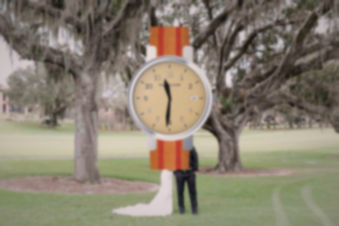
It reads **11:31**
